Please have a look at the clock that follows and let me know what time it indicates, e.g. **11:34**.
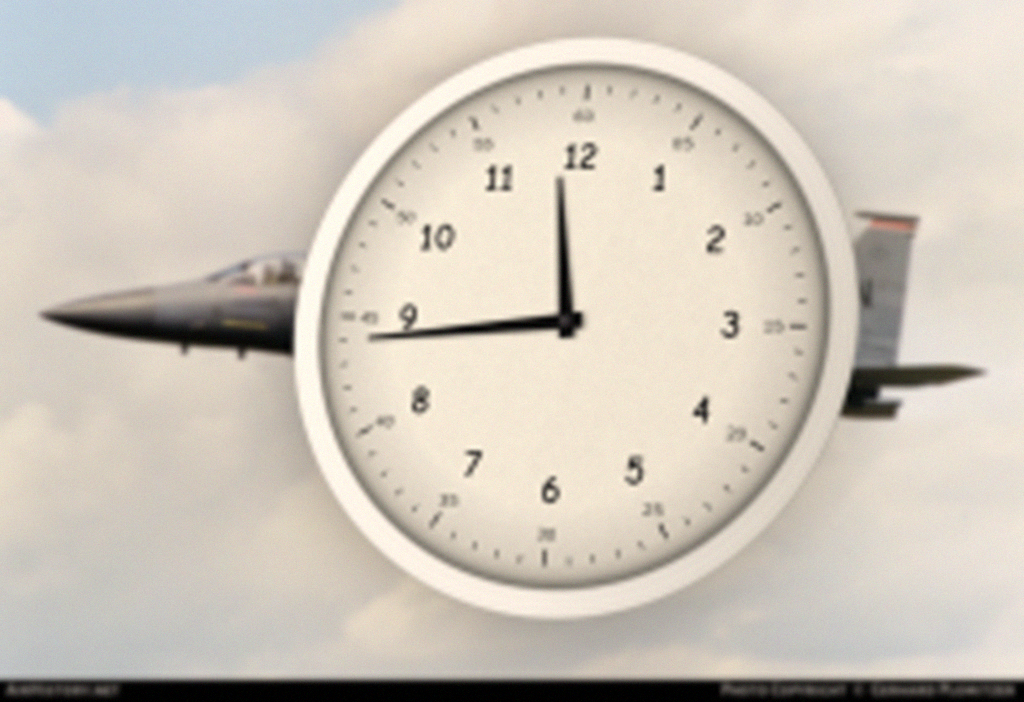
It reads **11:44**
